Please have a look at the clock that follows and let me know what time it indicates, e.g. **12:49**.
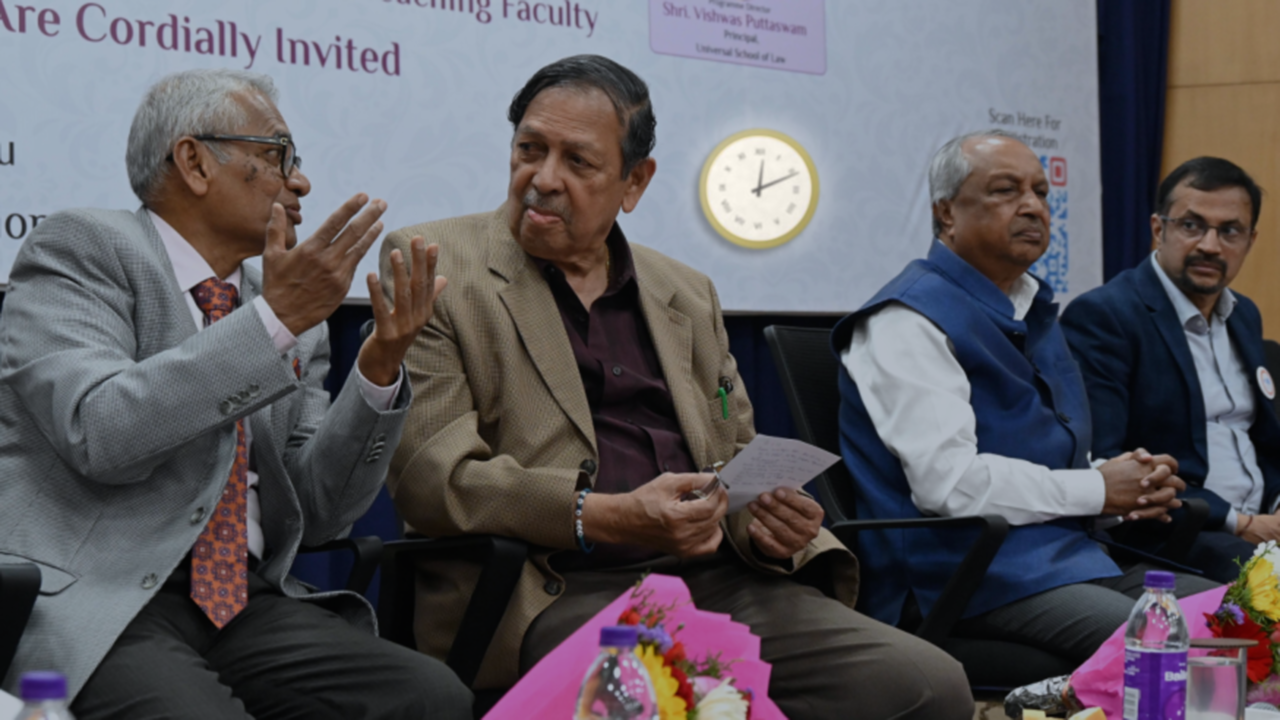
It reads **12:11**
